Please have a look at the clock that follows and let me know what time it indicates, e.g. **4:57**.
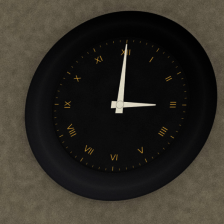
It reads **3:00**
